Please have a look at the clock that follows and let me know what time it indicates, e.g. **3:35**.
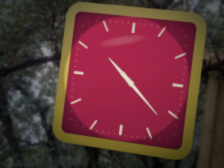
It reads **10:22**
